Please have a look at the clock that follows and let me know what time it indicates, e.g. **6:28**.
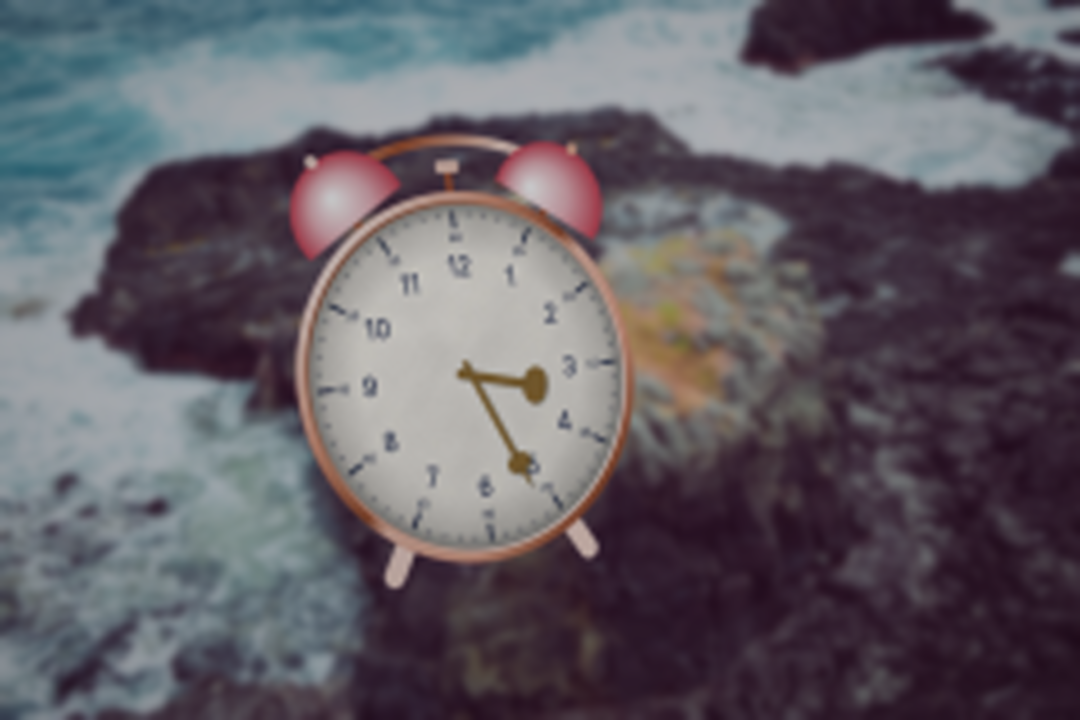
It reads **3:26**
